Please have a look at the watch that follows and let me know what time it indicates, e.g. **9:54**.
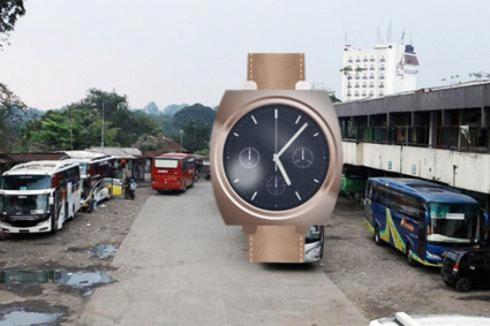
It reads **5:07**
